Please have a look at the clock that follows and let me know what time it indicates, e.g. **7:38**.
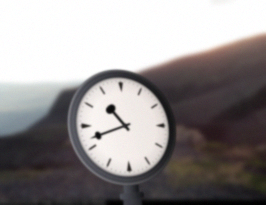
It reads **10:42**
